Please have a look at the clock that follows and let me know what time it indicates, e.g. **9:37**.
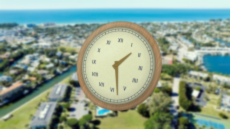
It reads **1:28**
